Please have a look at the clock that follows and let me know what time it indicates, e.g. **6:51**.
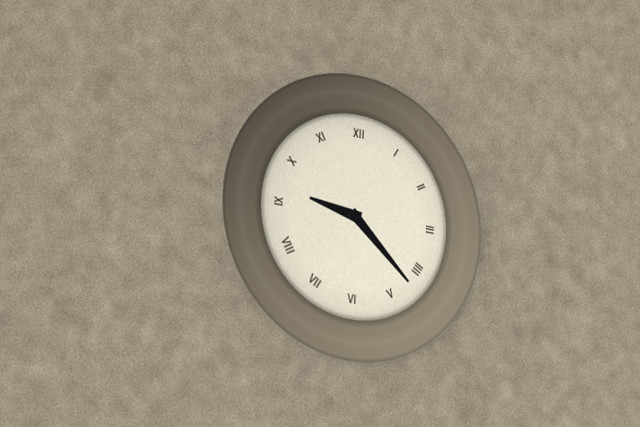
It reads **9:22**
